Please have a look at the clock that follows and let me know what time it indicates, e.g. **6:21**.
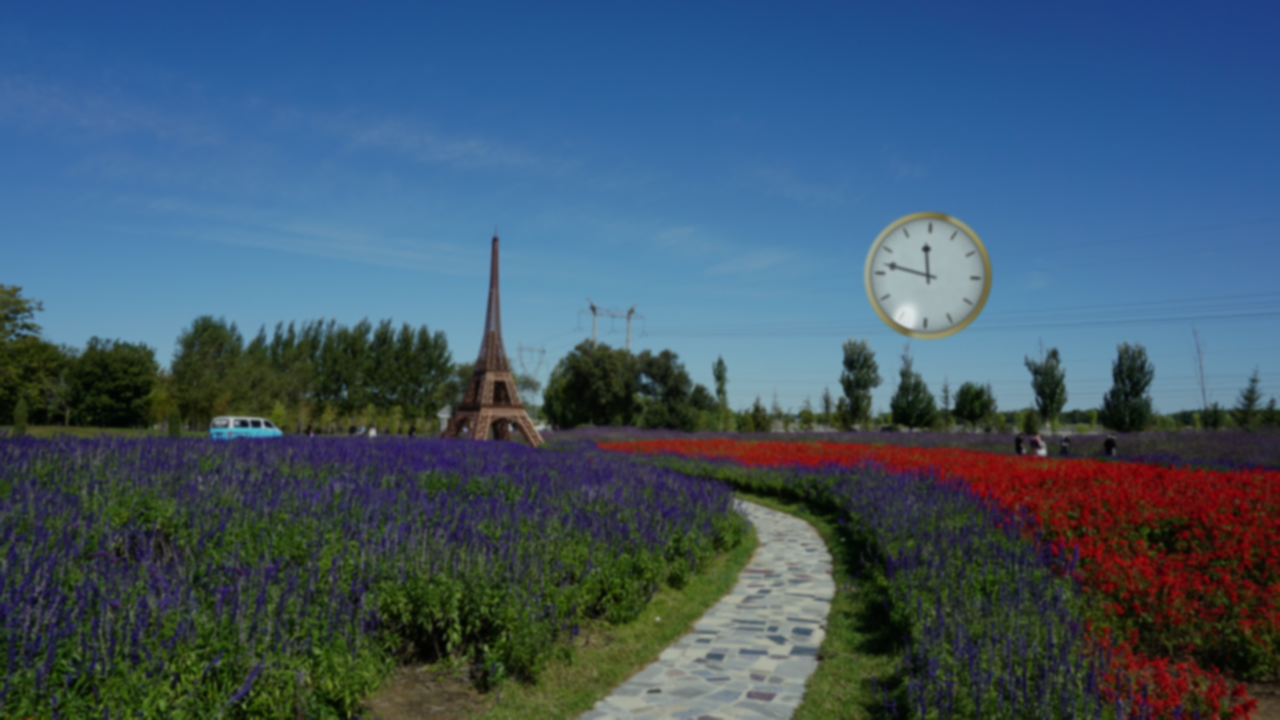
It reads **11:47**
